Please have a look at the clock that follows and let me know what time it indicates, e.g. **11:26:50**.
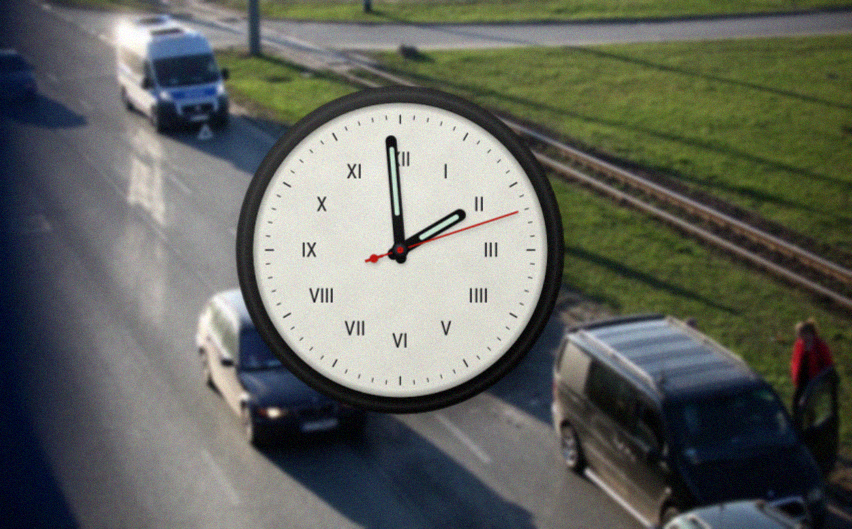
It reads **1:59:12**
